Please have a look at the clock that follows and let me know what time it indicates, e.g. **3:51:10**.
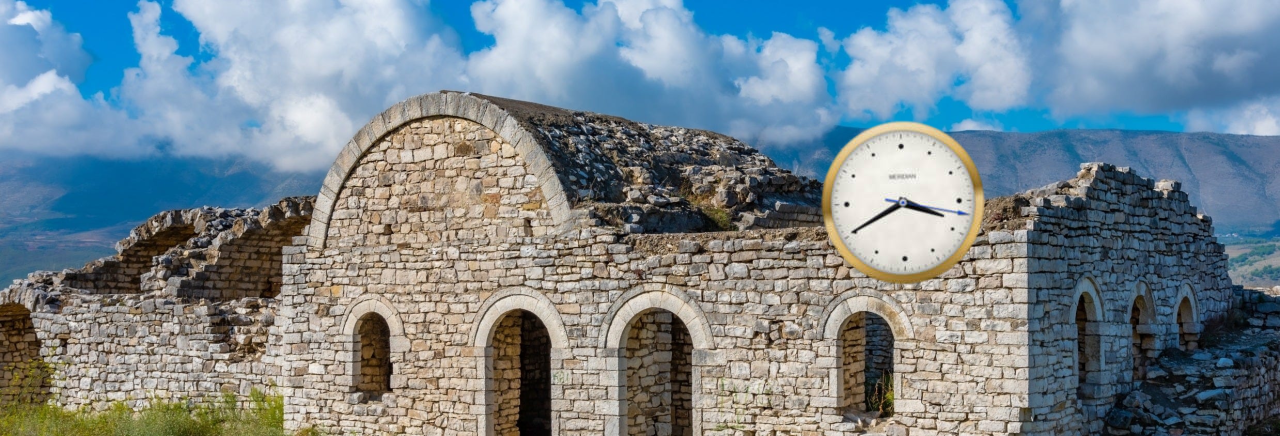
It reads **3:40:17**
